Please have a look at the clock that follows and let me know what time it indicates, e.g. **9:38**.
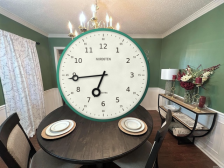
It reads **6:44**
